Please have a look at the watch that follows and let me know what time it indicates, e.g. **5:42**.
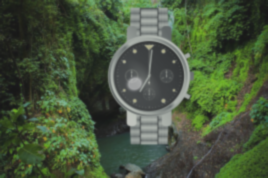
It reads **7:01**
